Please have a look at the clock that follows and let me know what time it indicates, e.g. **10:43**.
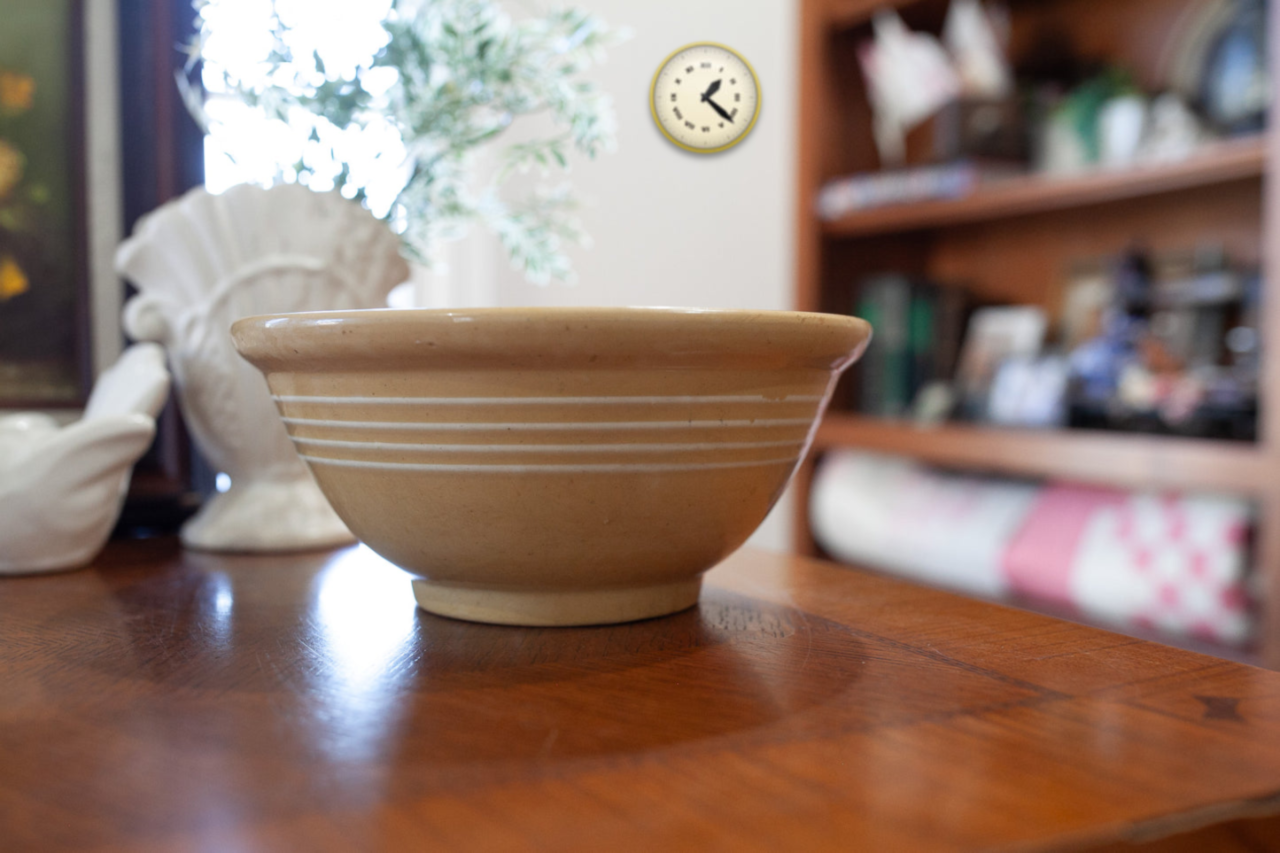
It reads **1:22**
